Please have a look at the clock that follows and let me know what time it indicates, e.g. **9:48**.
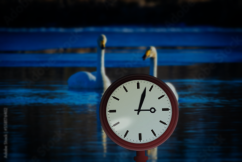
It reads **3:03**
